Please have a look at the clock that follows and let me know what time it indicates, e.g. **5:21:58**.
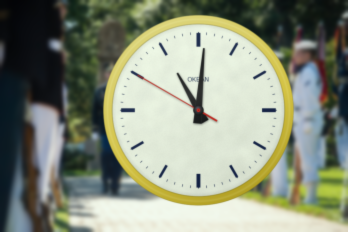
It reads **11:00:50**
